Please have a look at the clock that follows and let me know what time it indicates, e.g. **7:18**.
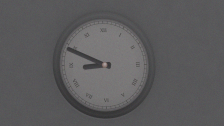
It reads **8:49**
